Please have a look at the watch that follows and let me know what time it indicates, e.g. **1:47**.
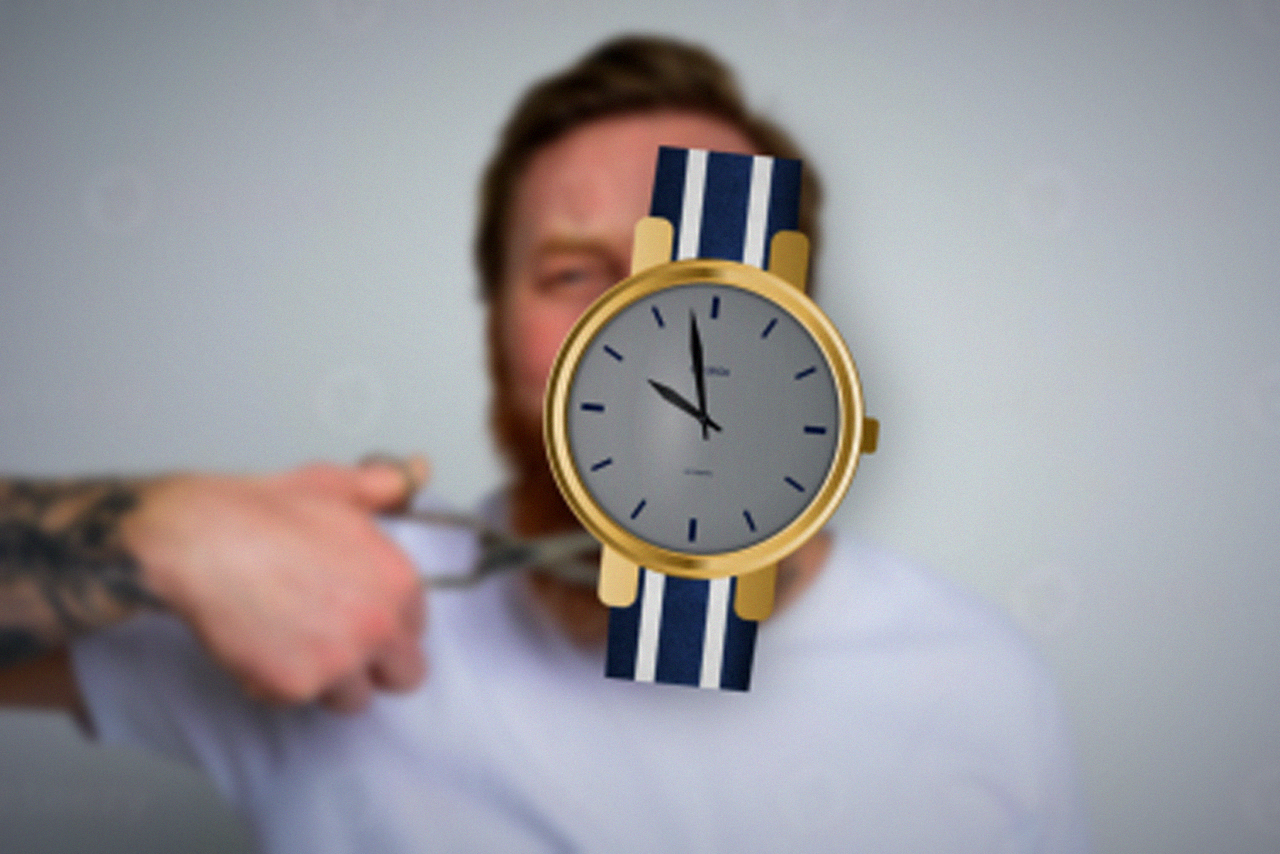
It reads **9:58**
